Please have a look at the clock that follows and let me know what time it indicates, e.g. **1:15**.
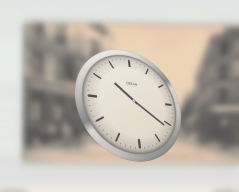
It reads **10:21**
